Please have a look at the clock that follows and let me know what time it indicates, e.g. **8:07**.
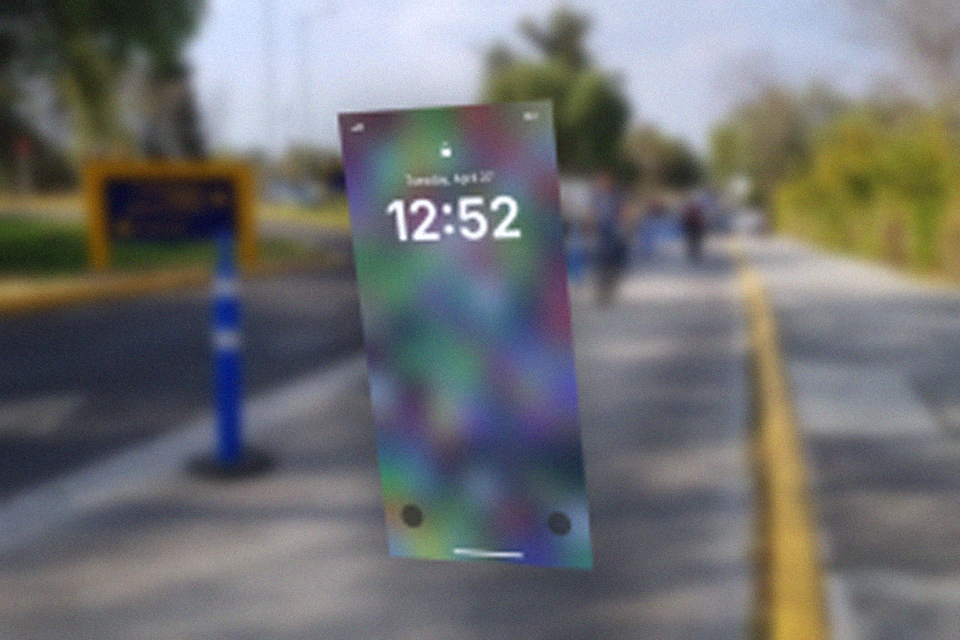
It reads **12:52**
